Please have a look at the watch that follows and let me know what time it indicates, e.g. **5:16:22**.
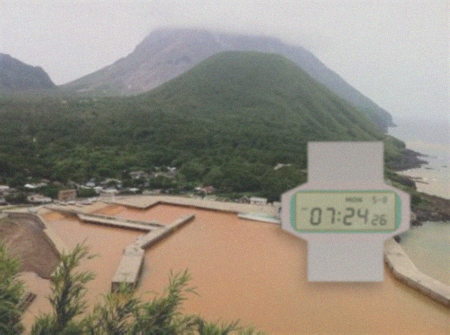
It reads **7:24:26**
